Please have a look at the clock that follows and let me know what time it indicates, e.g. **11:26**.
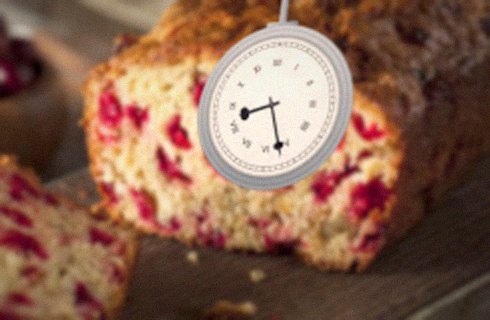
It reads **8:27**
